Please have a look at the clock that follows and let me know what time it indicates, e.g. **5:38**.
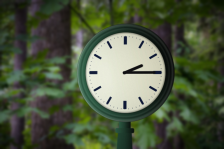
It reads **2:15**
